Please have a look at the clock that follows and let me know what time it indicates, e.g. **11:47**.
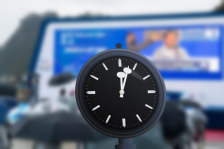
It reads **12:03**
